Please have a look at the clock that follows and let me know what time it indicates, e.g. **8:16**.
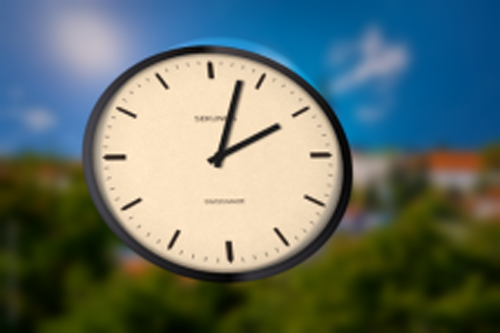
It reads **2:03**
